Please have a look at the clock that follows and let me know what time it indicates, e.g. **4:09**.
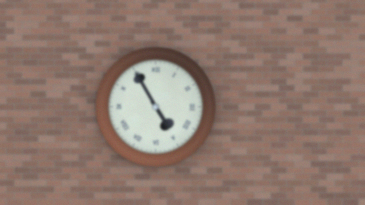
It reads **4:55**
